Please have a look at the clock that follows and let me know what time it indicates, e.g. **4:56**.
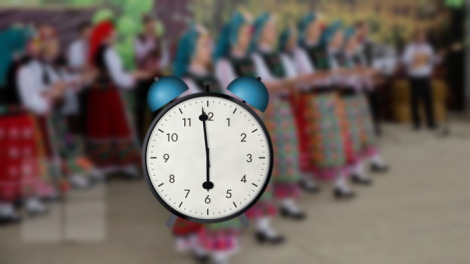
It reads **5:59**
